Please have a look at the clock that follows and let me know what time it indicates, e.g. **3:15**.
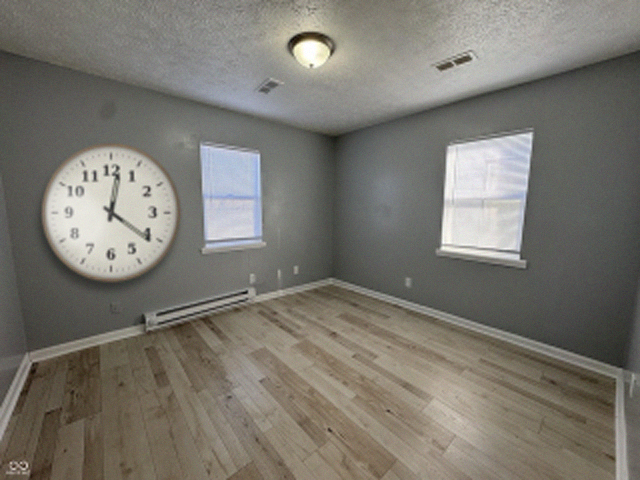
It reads **12:21**
